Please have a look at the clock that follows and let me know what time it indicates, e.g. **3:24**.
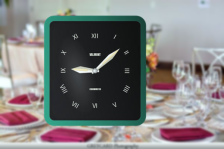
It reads **9:08**
